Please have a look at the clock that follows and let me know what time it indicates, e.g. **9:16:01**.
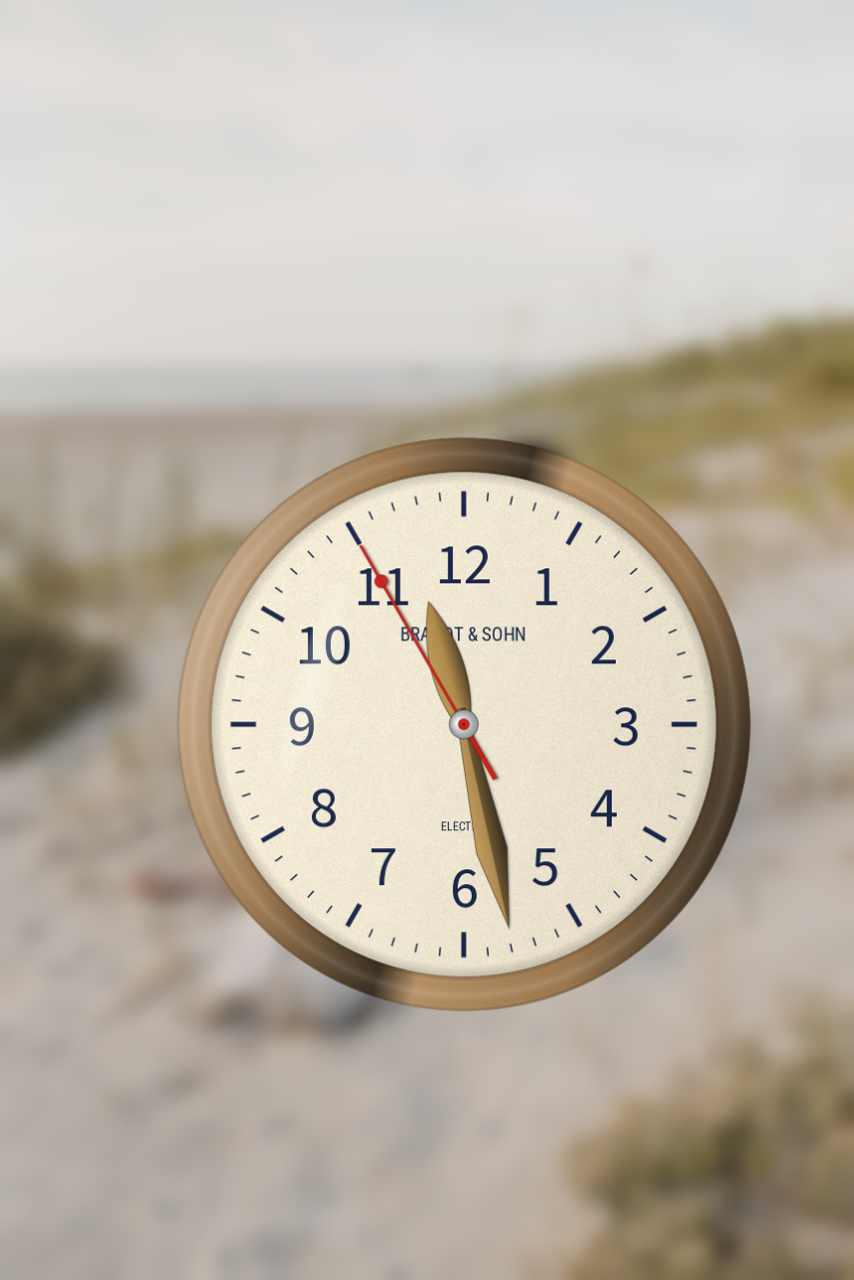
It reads **11:27:55**
